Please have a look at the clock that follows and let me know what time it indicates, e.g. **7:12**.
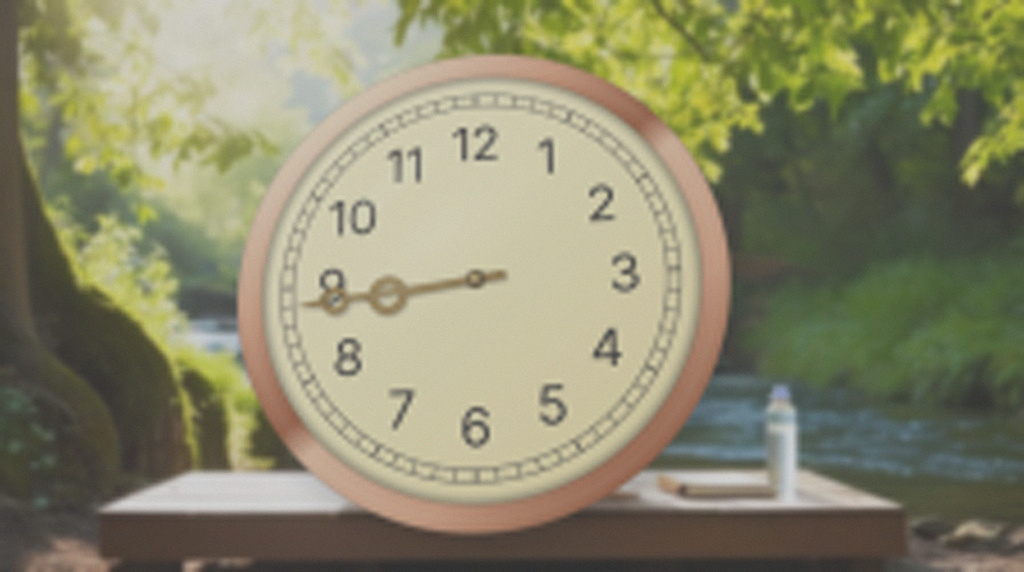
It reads **8:44**
